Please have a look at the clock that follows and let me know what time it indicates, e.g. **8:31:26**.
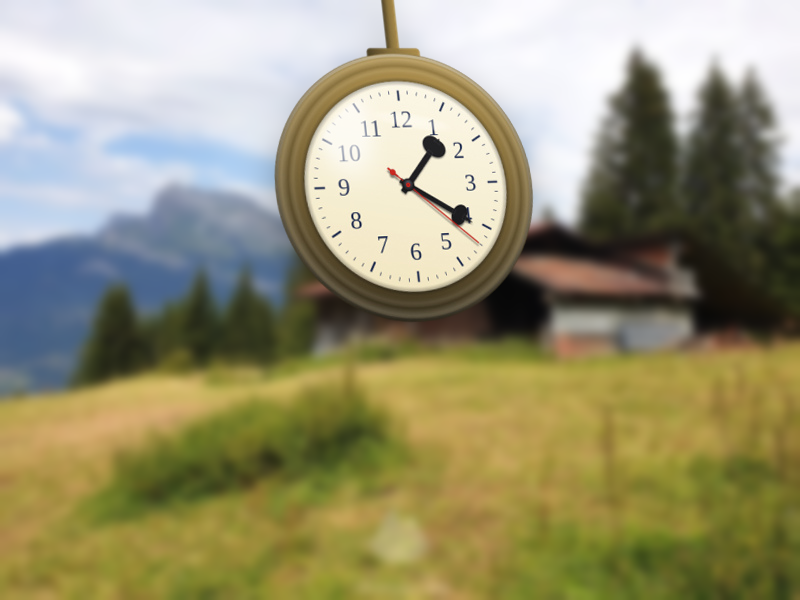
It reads **1:20:22**
